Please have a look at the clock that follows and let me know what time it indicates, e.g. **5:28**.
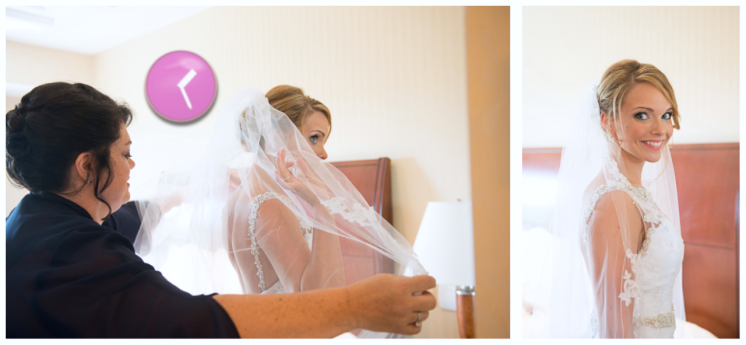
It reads **1:26**
